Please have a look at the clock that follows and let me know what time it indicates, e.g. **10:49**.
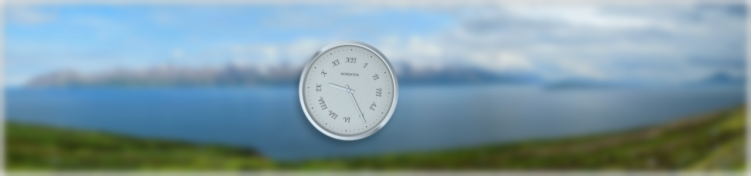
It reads **9:25**
